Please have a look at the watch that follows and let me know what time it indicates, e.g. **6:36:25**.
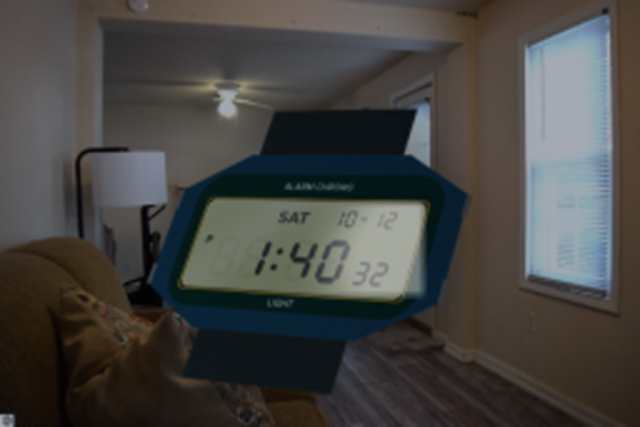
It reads **1:40:32**
